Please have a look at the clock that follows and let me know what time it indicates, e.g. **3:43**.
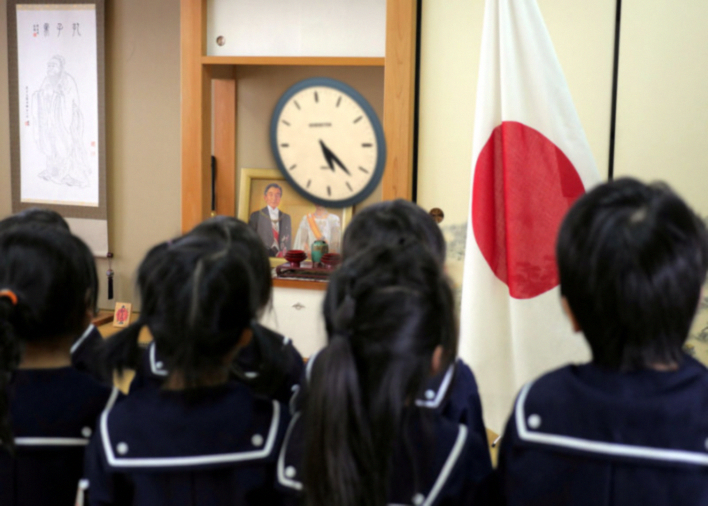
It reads **5:23**
